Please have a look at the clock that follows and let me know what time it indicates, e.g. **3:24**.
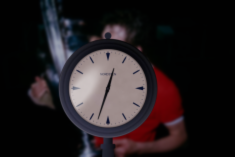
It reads **12:33**
